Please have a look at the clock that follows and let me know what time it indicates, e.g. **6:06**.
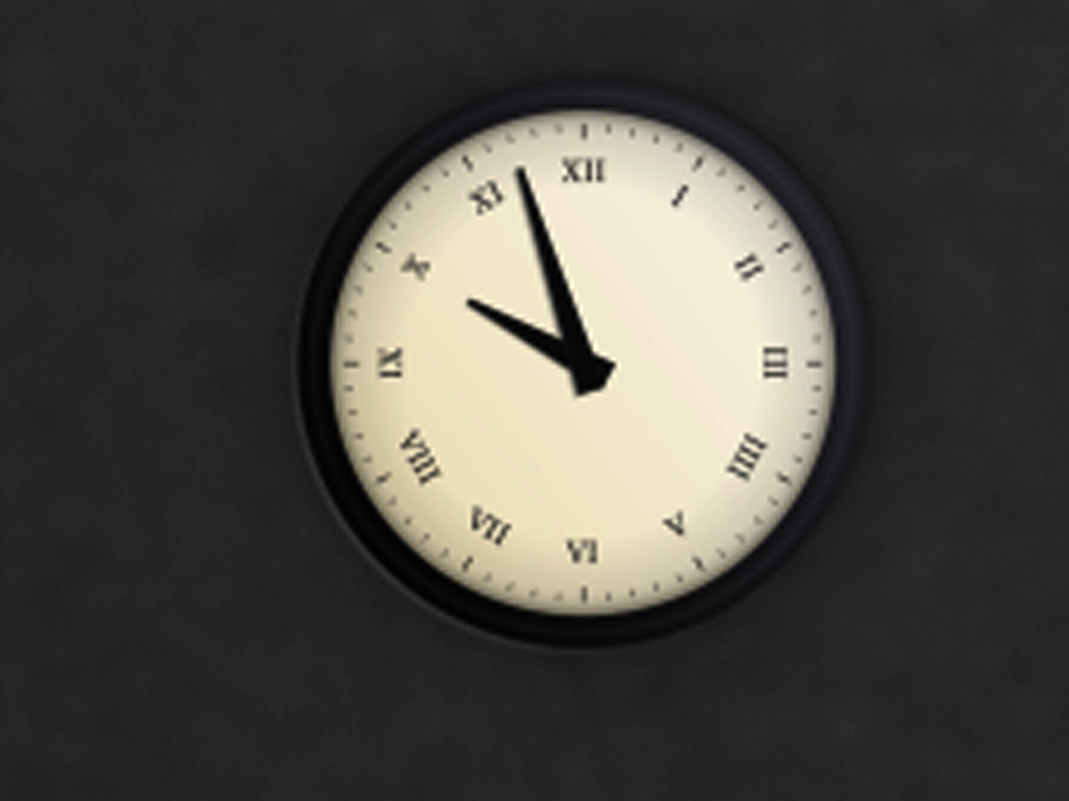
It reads **9:57**
